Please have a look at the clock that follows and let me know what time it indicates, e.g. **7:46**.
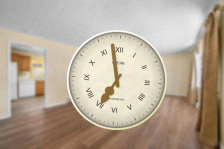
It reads **6:58**
